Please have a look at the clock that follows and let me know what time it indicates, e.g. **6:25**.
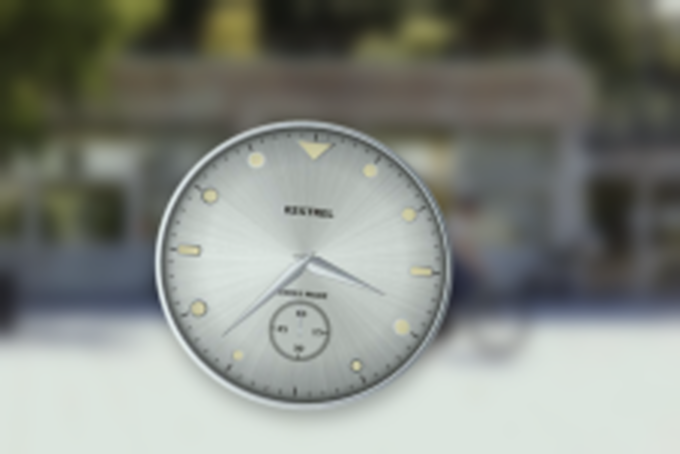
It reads **3:37**
